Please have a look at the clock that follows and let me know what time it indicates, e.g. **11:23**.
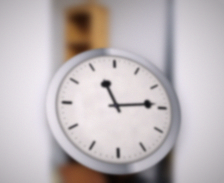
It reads **11:14**
